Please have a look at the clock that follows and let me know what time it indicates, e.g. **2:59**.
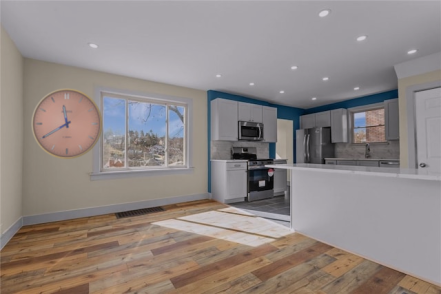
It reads **11:40**
